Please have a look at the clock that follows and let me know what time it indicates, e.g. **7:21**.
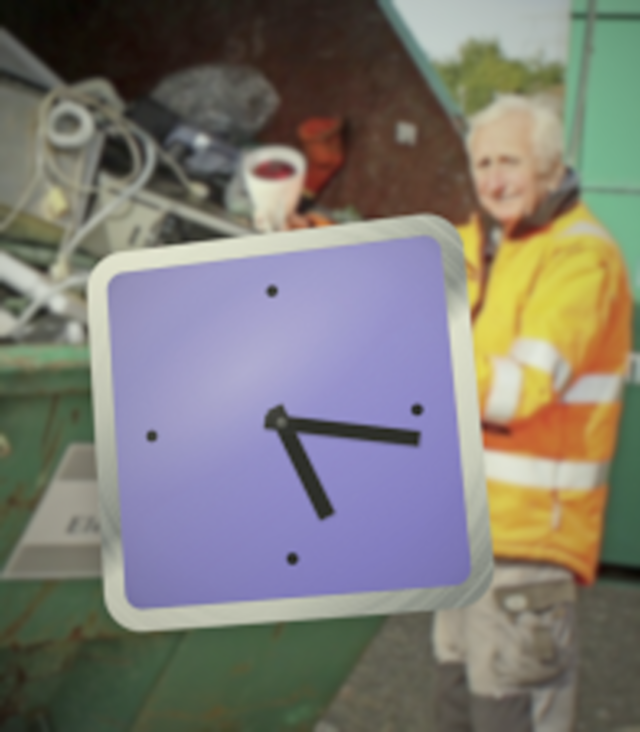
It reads **5:17**
